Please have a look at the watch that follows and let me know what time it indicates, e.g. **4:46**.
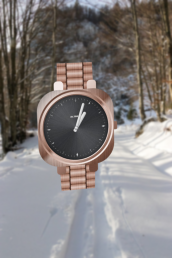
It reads **1:03**
